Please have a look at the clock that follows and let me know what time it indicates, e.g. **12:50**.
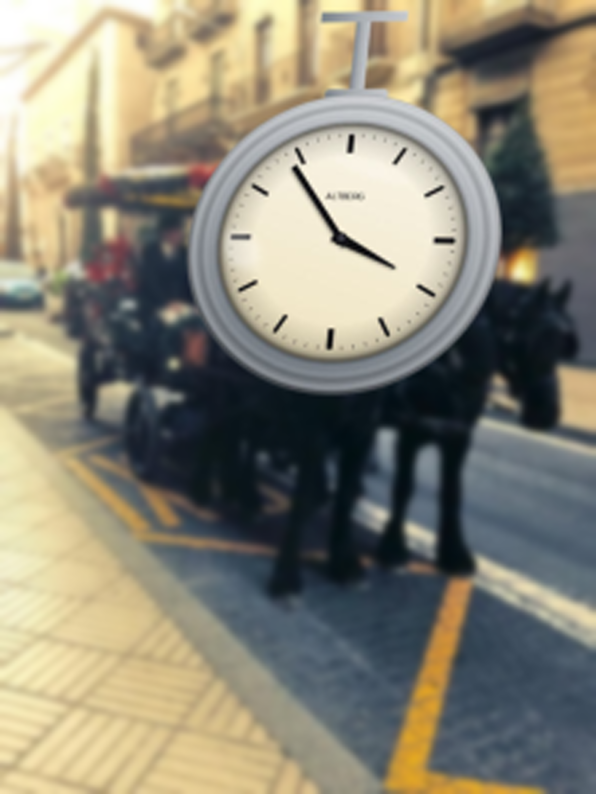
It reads **3:54**
